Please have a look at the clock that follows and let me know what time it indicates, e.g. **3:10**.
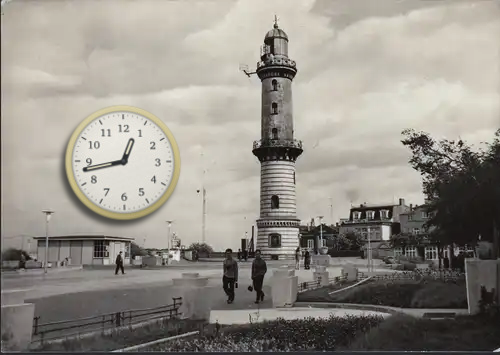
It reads **12:43**
